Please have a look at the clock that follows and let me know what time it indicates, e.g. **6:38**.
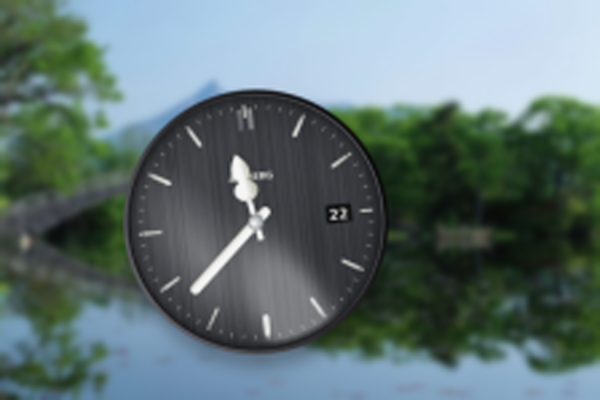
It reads **11:38**
